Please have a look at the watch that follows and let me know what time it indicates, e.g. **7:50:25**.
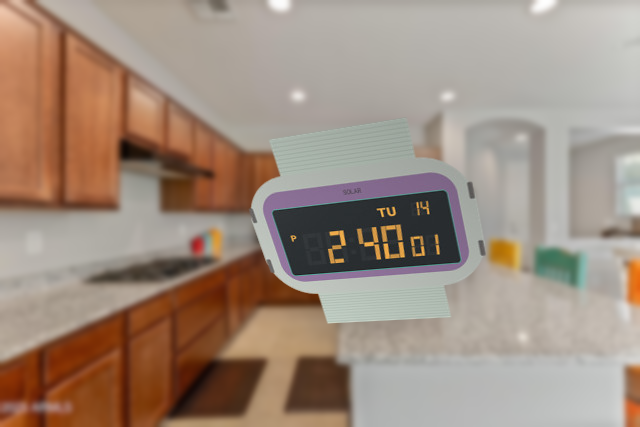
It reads **2:40:01**
